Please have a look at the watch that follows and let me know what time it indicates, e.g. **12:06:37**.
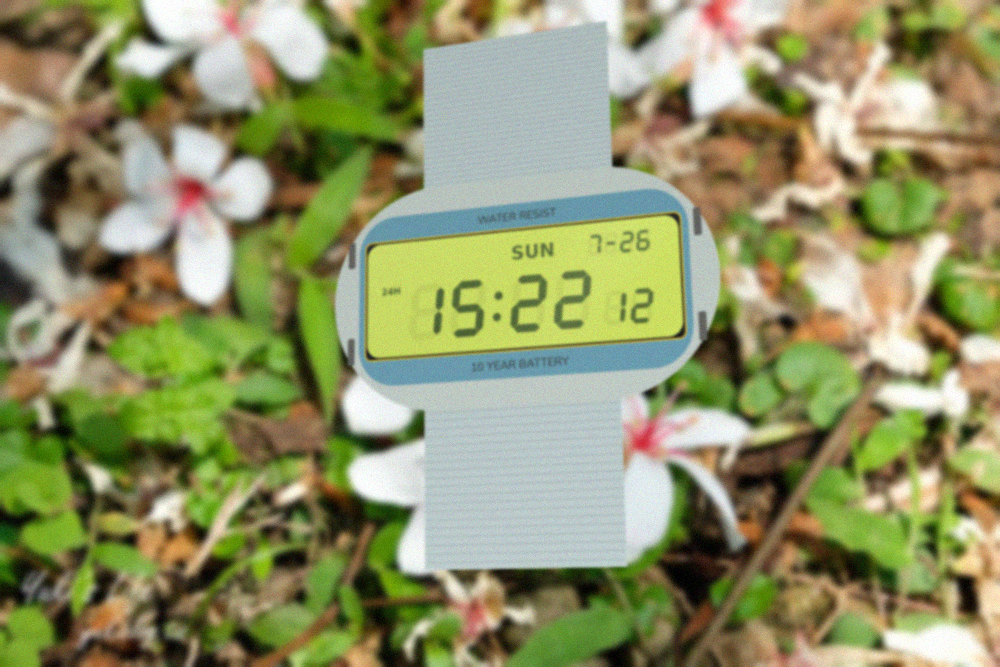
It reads **15:22:12**
